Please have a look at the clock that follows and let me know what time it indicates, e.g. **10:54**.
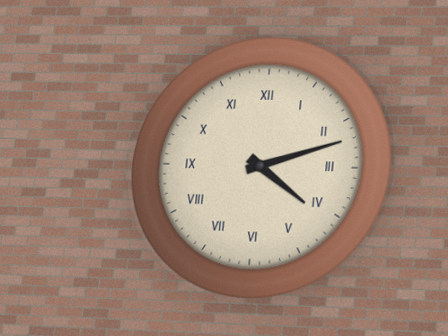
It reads **4:12**
